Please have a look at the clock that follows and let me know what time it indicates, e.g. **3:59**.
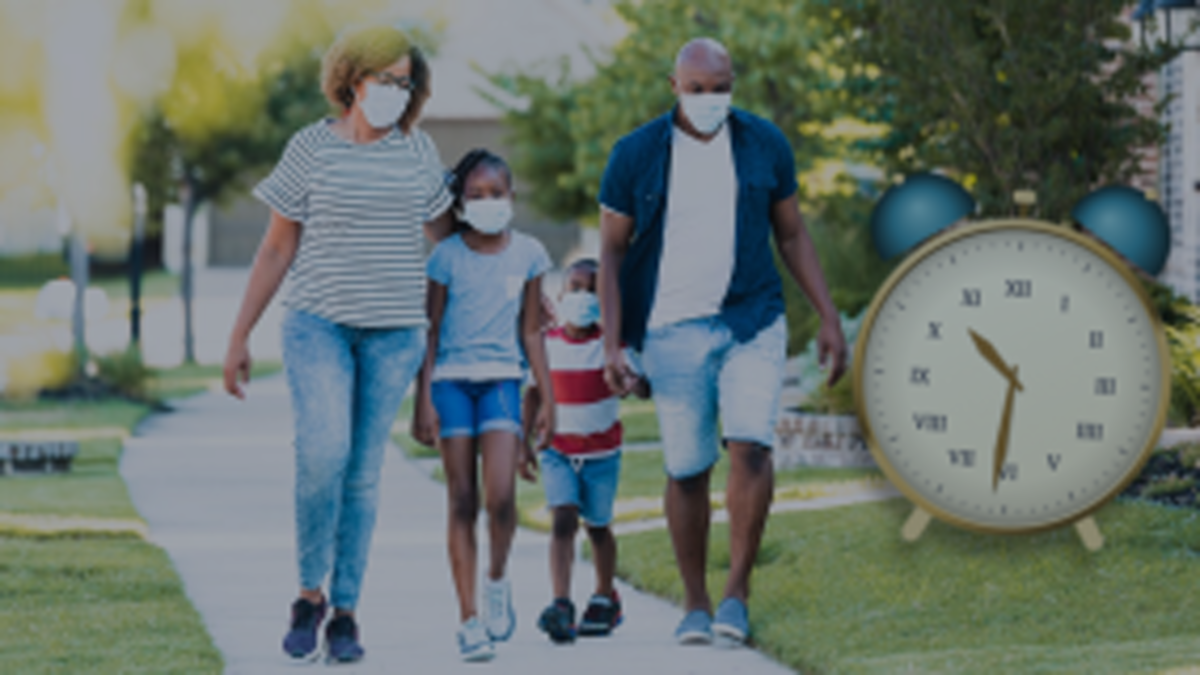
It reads **10:31**
